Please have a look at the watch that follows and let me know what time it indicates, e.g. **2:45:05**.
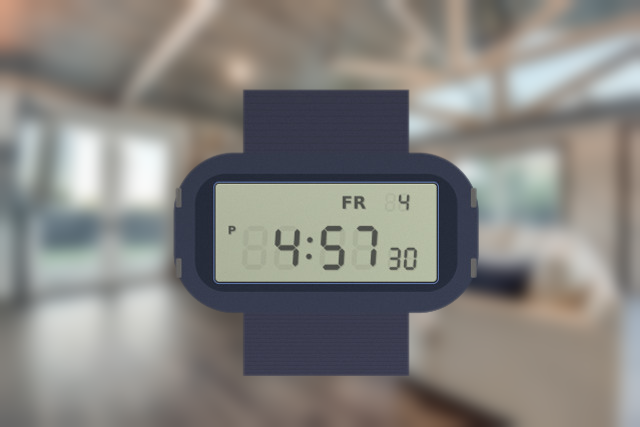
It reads **4:57:30**
